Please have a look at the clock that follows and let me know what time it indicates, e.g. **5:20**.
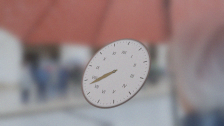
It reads **7:38**
